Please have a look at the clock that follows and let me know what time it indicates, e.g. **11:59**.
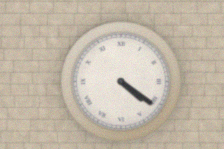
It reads **4:21**
